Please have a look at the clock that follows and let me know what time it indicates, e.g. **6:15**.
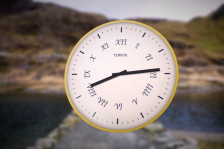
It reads **8:14**
